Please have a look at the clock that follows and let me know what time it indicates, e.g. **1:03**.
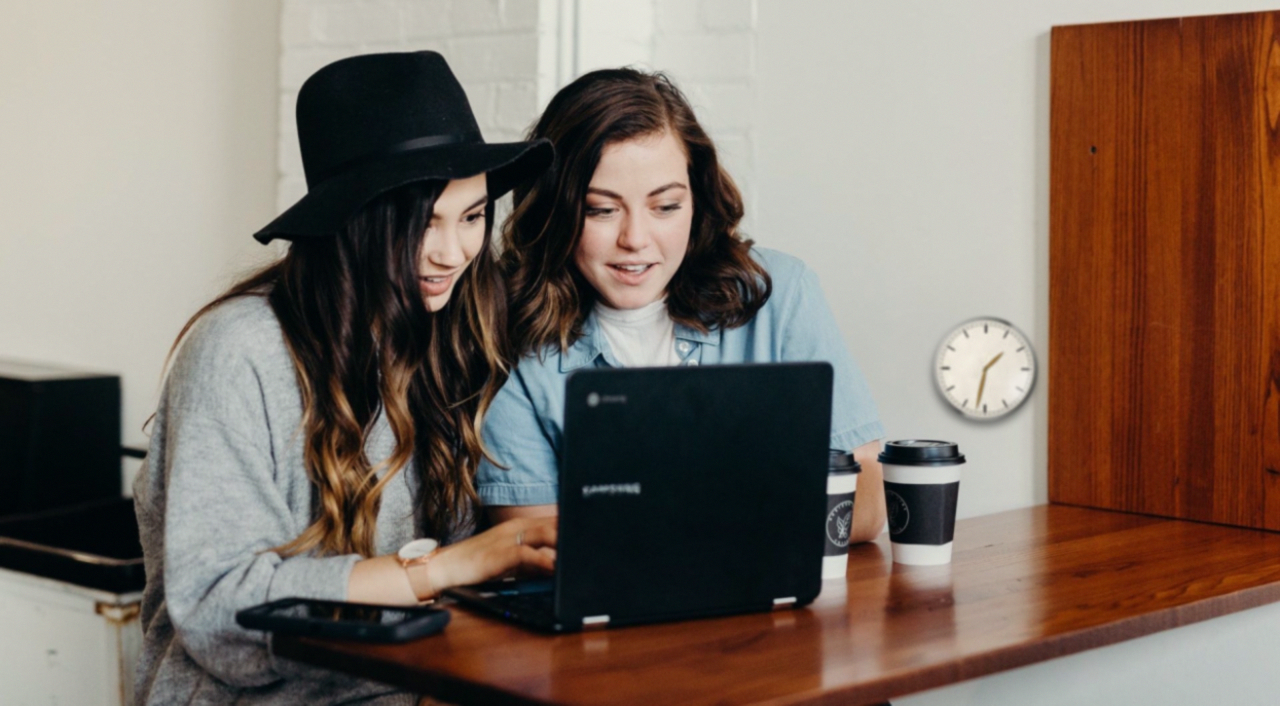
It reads **1:32**
